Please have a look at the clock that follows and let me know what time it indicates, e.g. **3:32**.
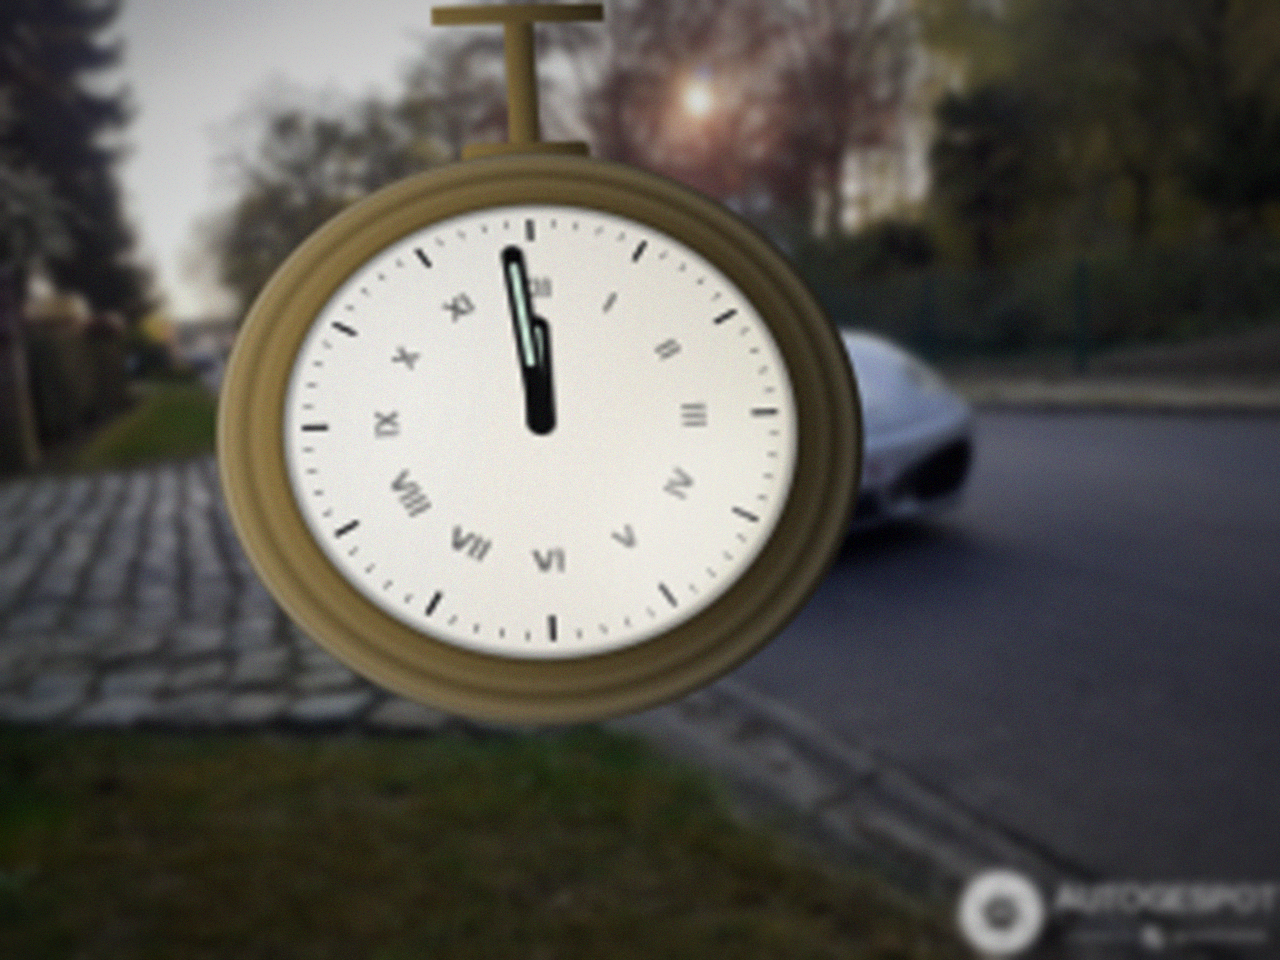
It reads **11:59**
